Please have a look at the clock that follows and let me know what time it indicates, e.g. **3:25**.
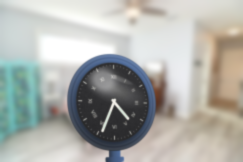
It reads **4:34**
